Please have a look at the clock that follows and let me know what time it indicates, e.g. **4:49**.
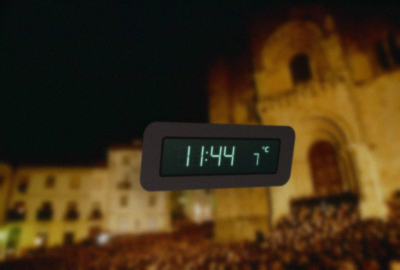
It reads **11:44**
